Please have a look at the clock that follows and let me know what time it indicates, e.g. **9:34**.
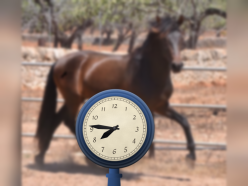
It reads **7:46**
